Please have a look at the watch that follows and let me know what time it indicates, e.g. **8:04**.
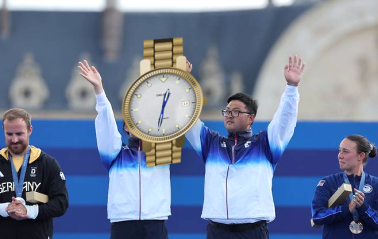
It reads **12:32**
